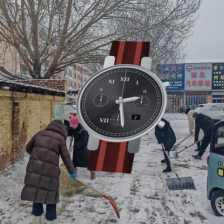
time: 2:28
